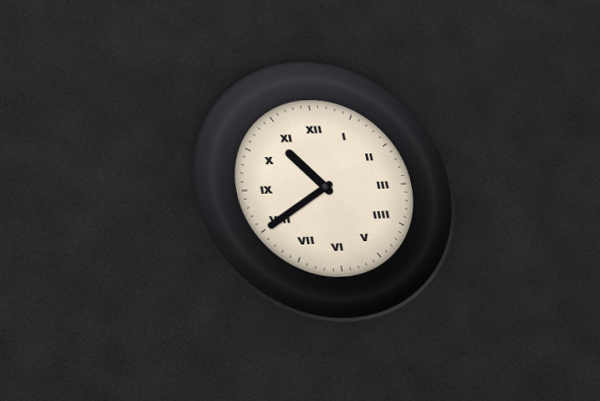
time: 10:40
